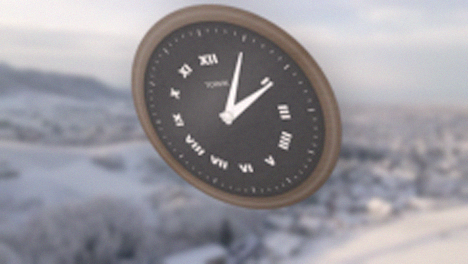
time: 2:05
